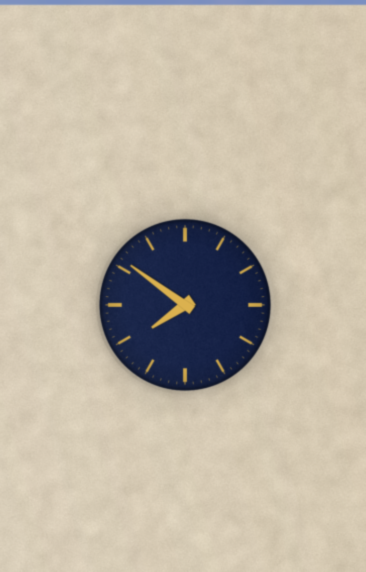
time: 7:51
